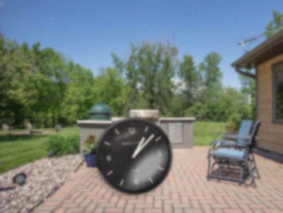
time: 1:08
